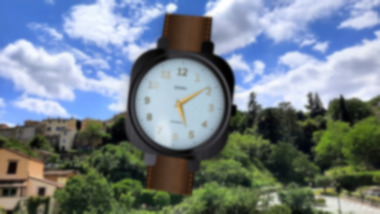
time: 5:09
